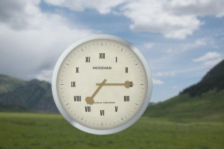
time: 7:15
